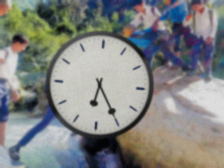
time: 6:25
